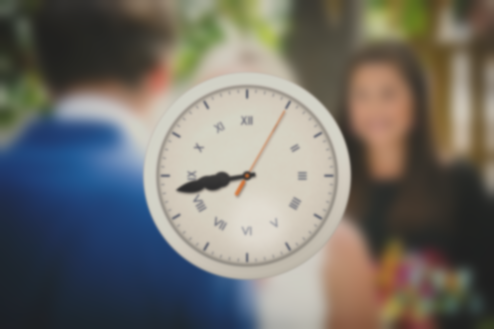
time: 8:43:05
